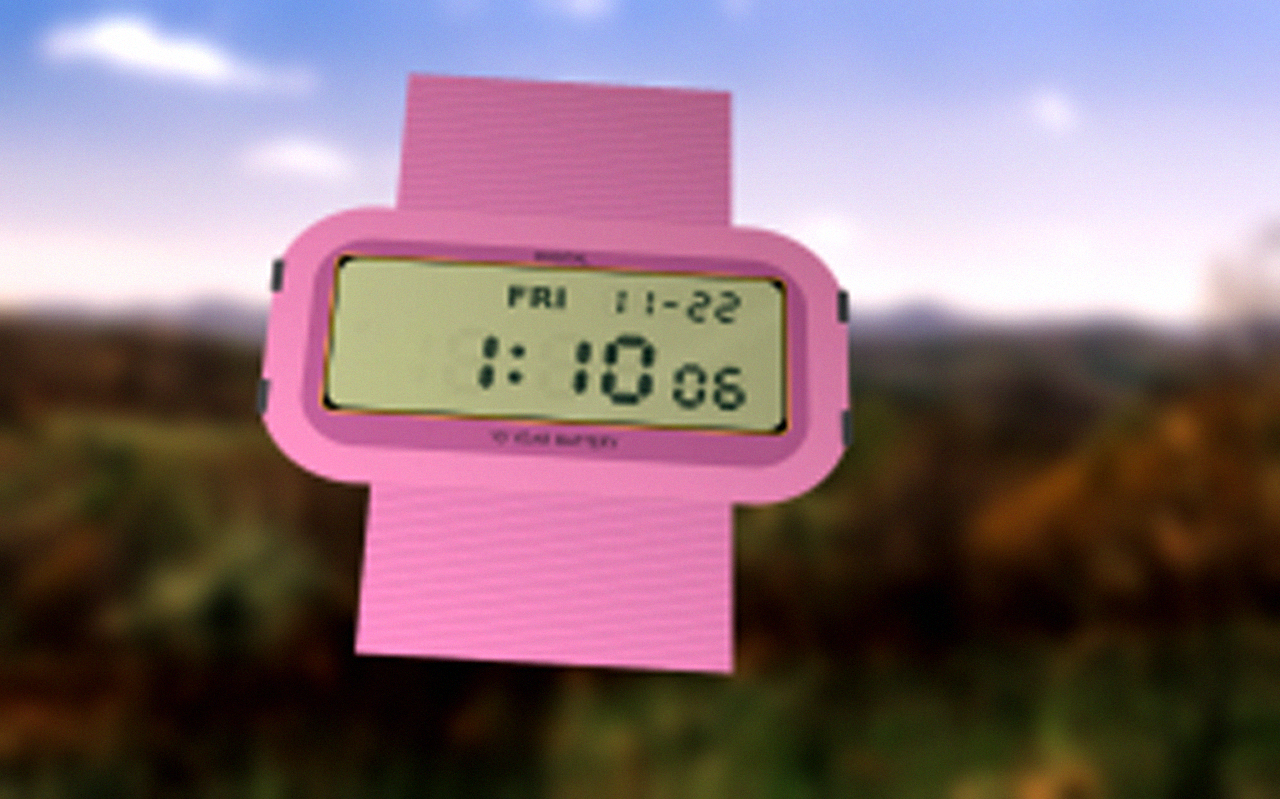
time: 1:10:06
